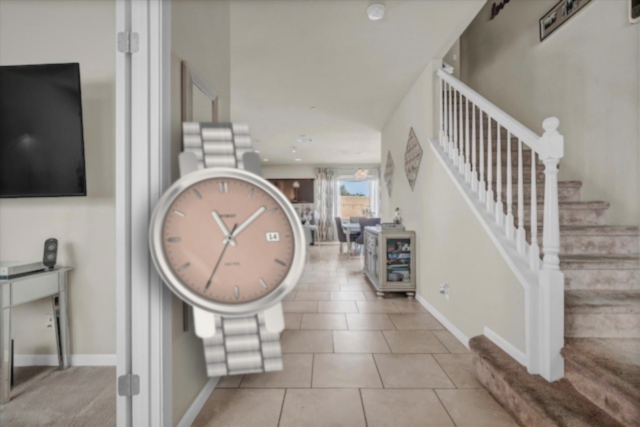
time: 11:08:35
